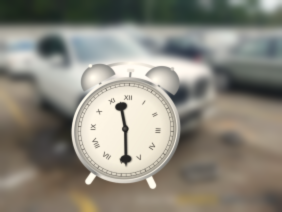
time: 11:29
